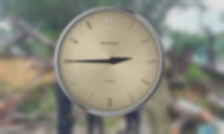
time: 2:45
